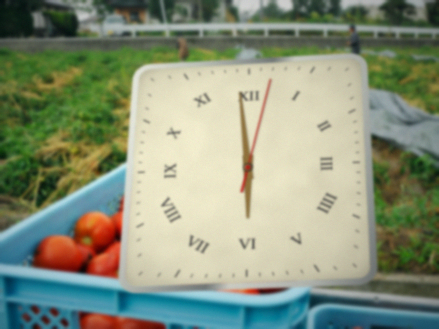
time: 5:59:02
